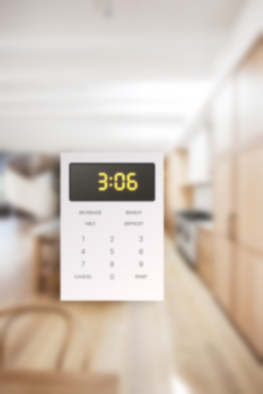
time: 3:06
